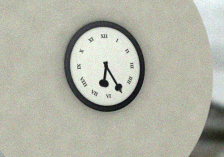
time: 6:25
